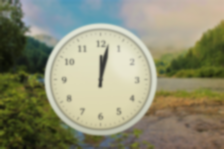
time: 12:02
